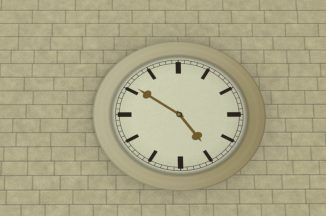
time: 4:51
